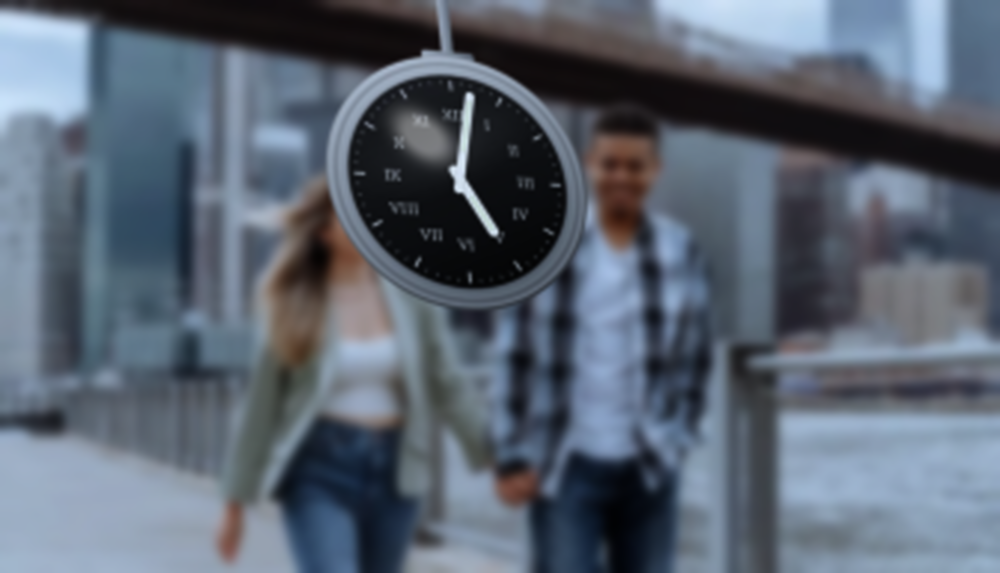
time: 5:02
